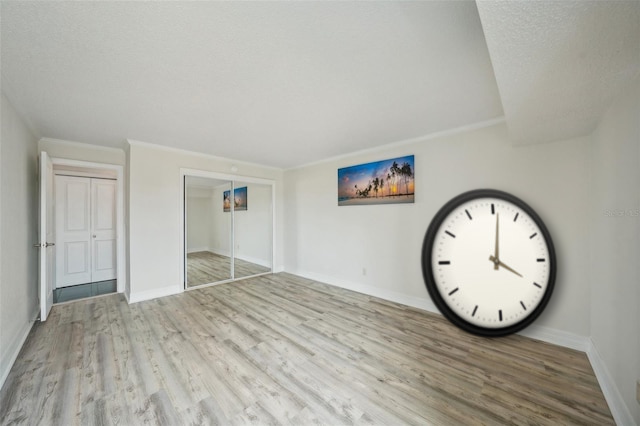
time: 4:01
